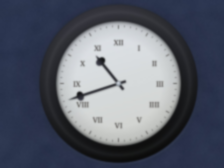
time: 10:42
